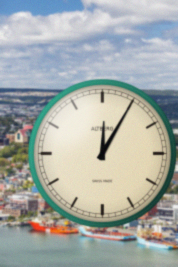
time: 12:05
